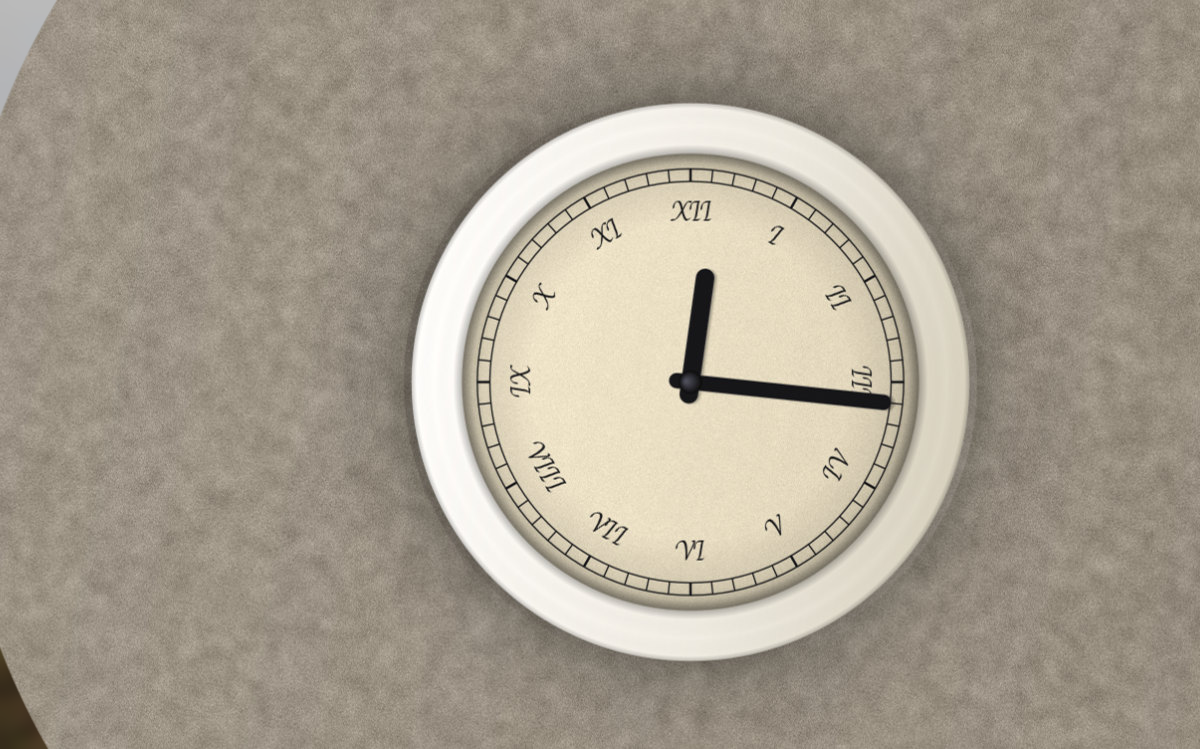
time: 12:16
